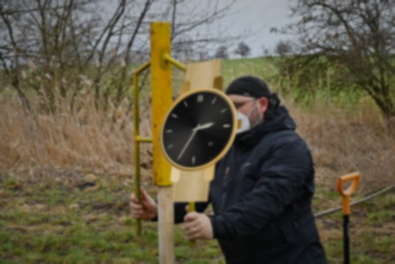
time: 2:35
